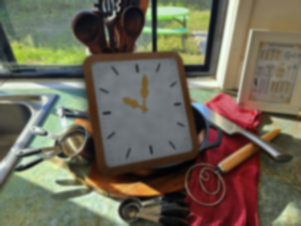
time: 10:02
